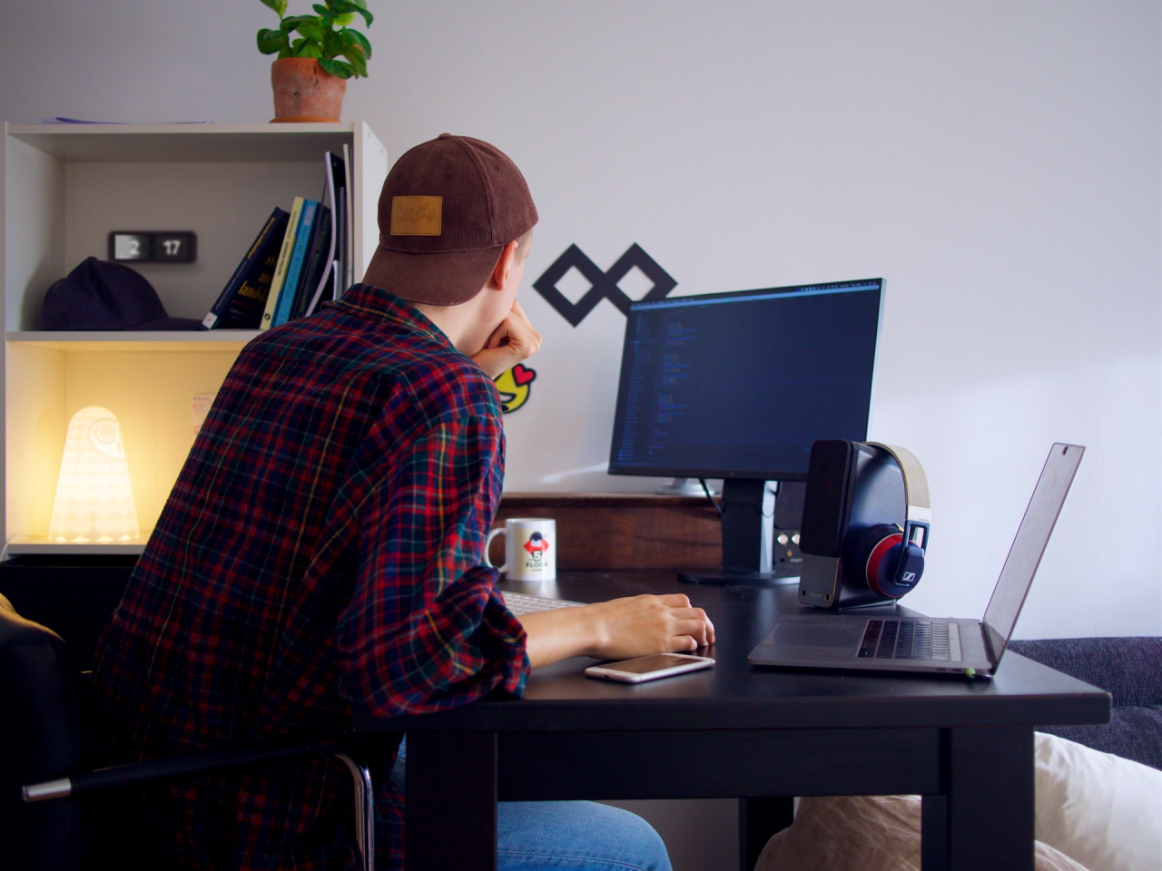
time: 2:17
